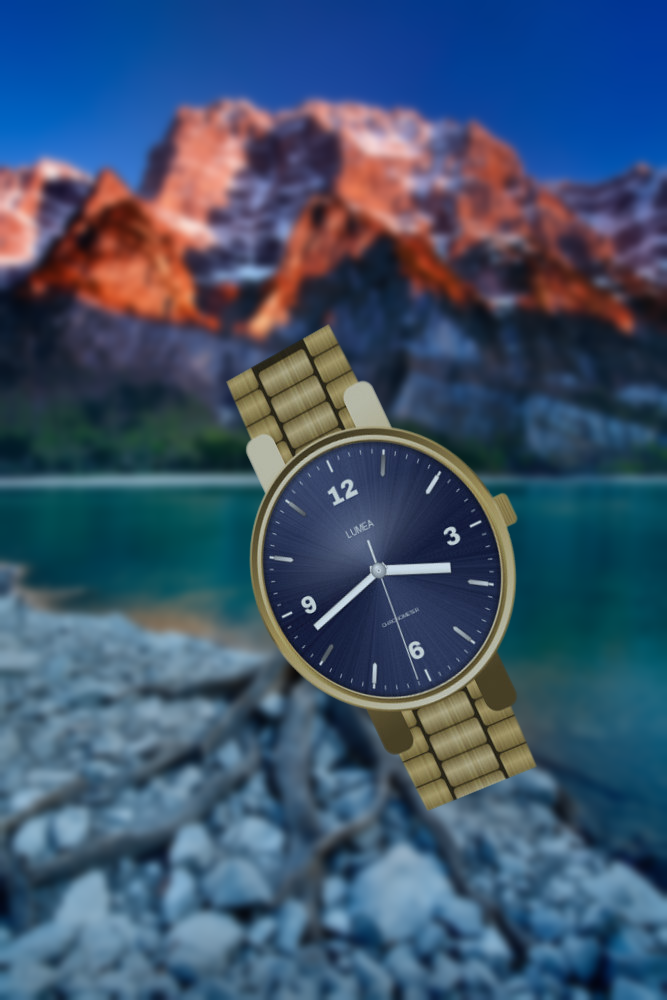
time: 3:42:31
